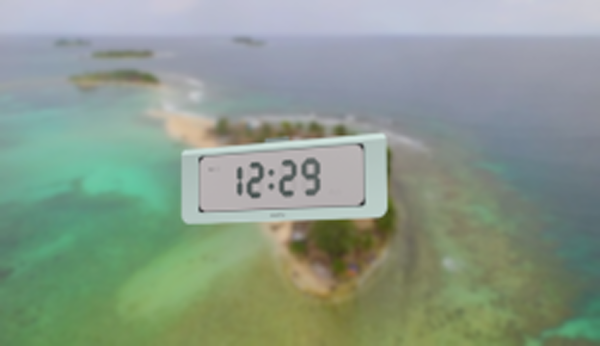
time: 12:29
